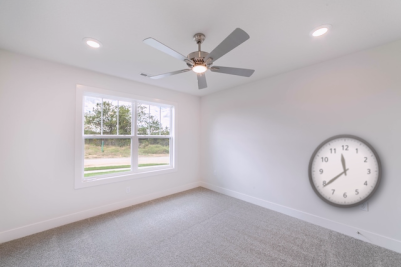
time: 11:39
